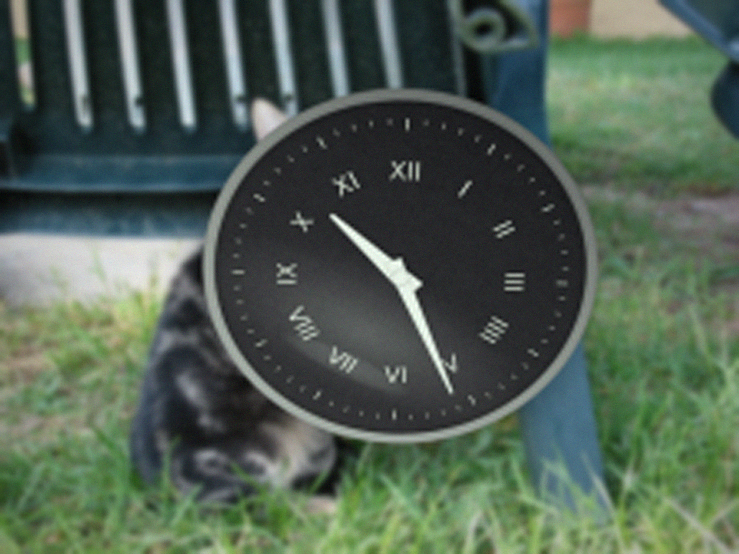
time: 10:26
